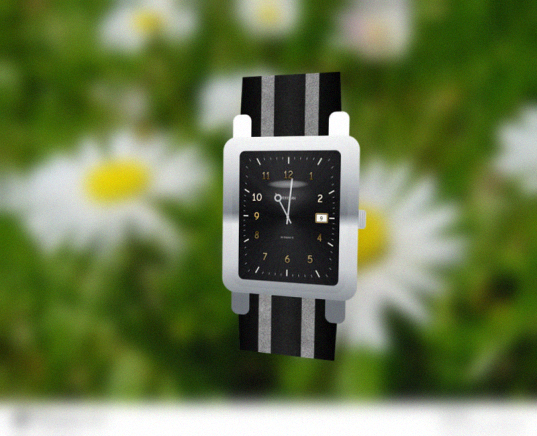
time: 11:01
